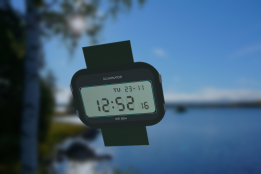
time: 12:52:16
